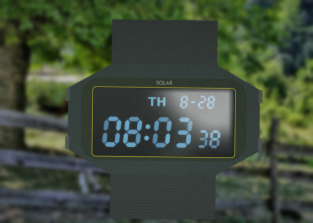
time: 8:03:38
